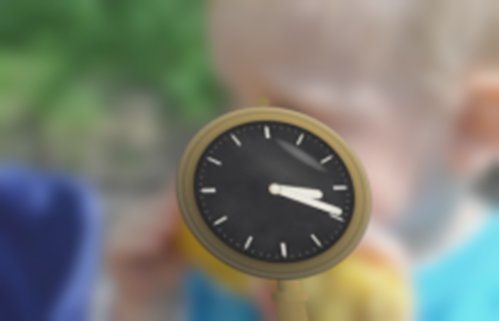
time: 3:19
